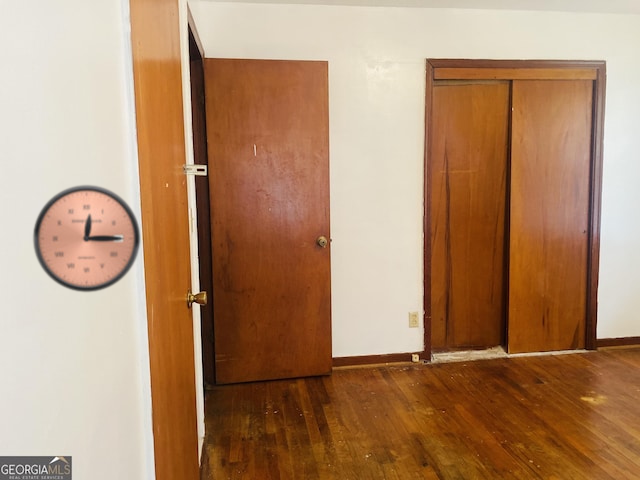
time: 12:15
